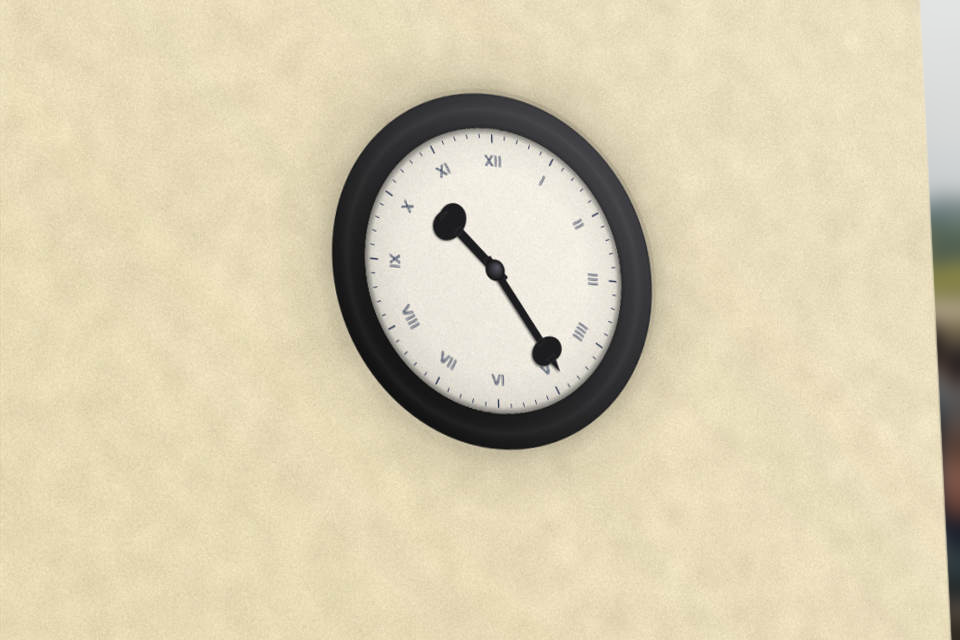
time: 10:24
